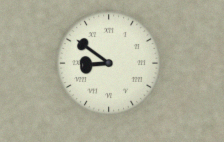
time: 8:51
